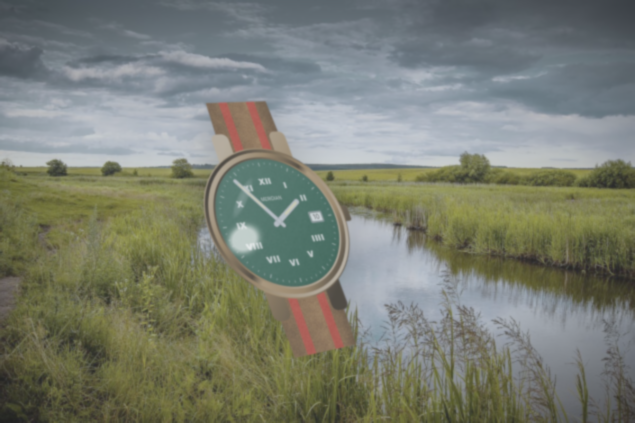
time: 1:54
